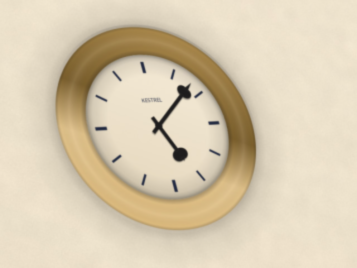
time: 5:08
